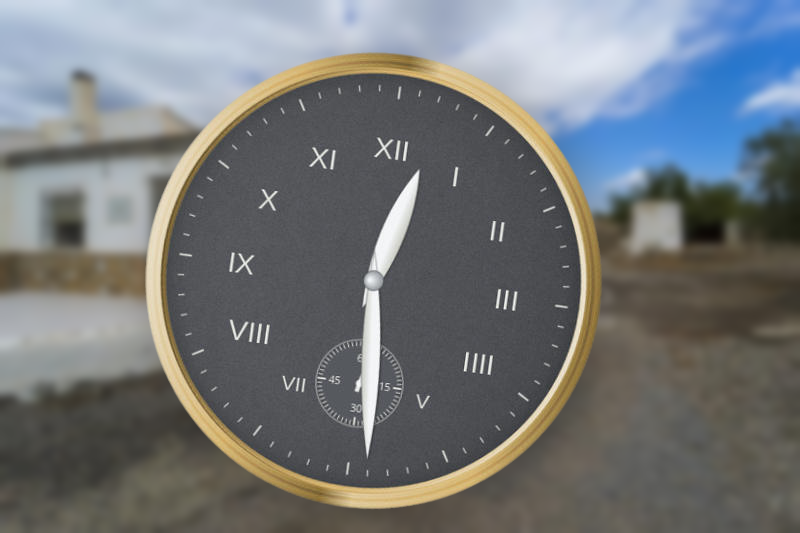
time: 12:29:02
